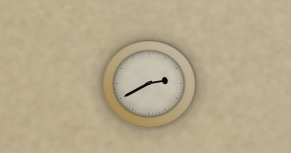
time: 2:40
